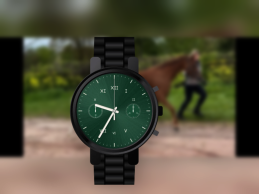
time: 9:35
